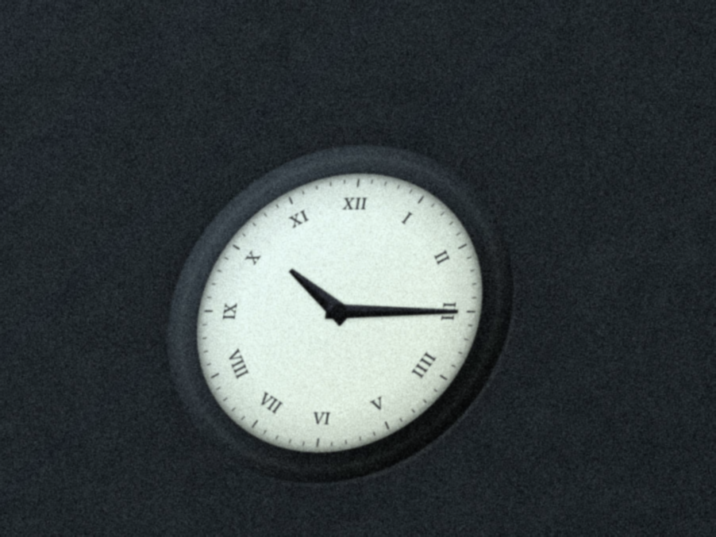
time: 10:15
